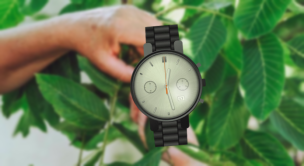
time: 12:28
